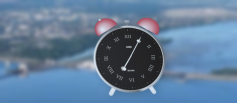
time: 7:05
